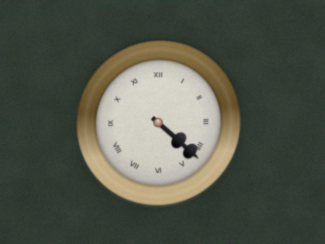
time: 4:22
